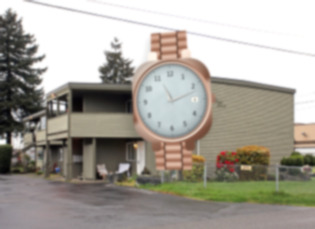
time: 11:12
